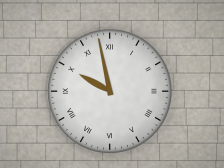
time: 9:58
